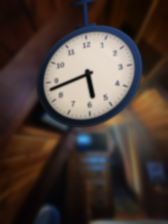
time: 5:43
